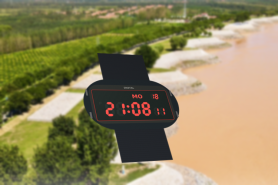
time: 21:08:11
